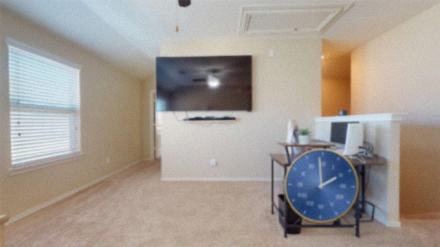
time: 1:59
